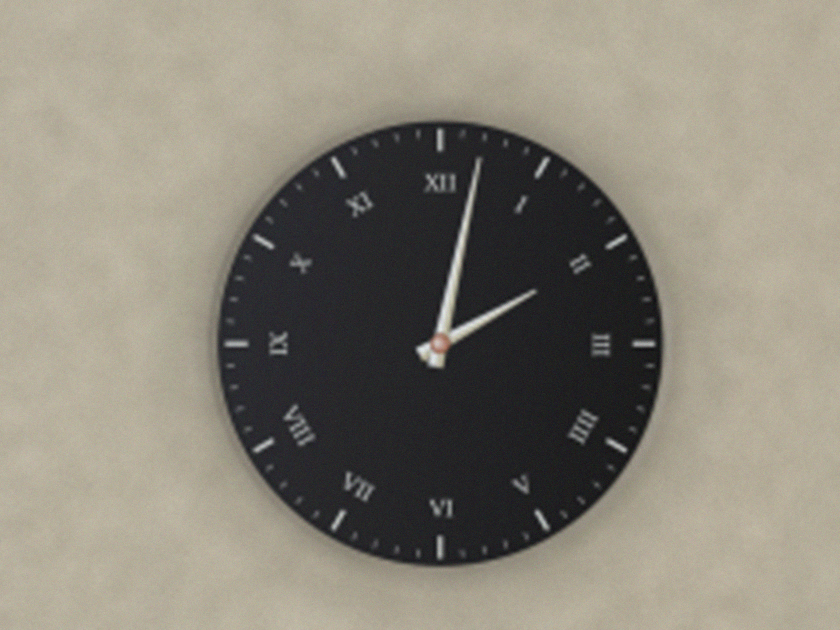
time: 2:02
